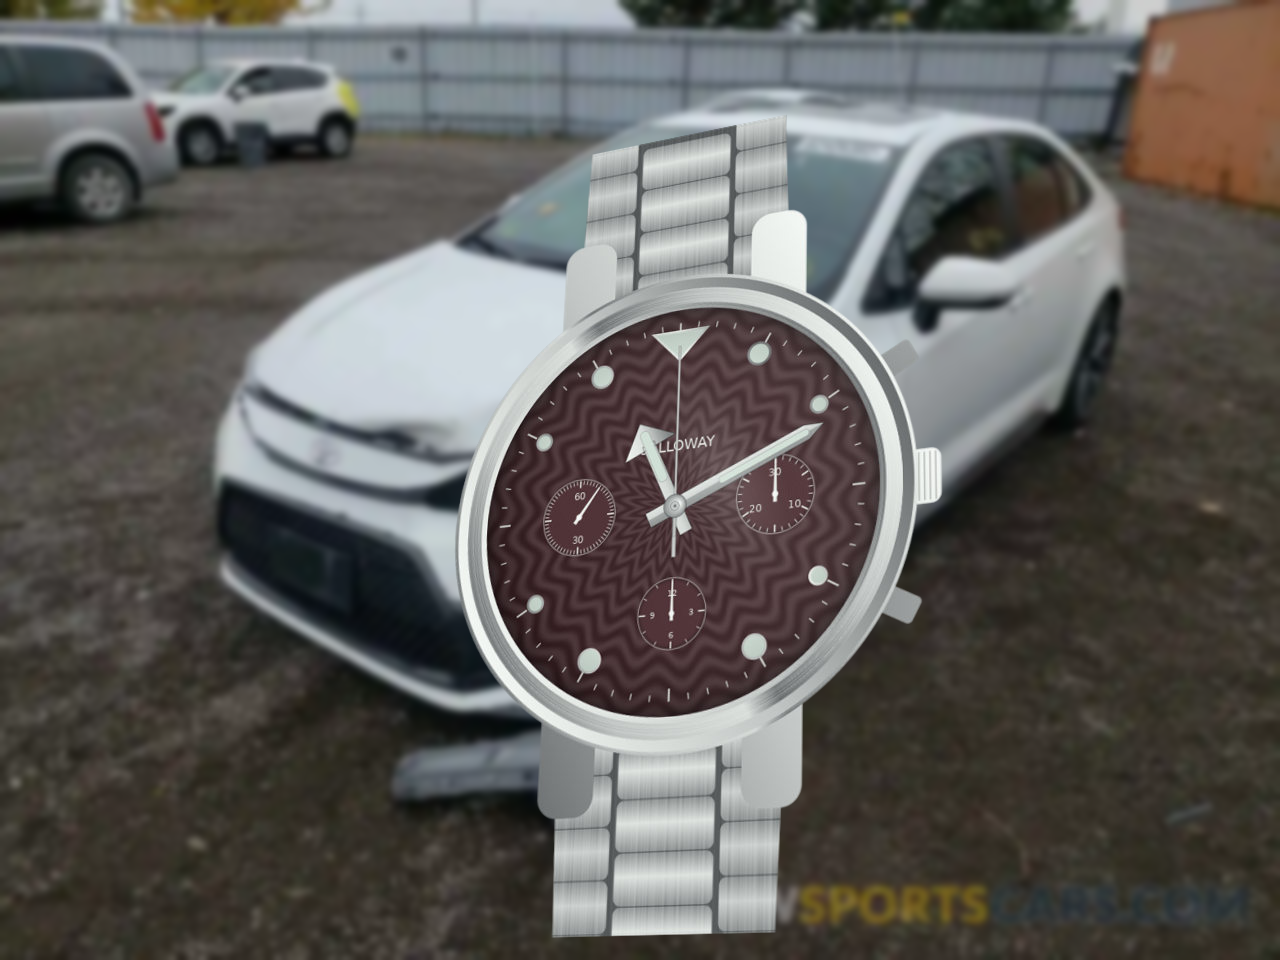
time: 11:11:06
